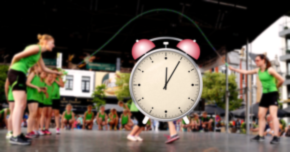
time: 12:05
